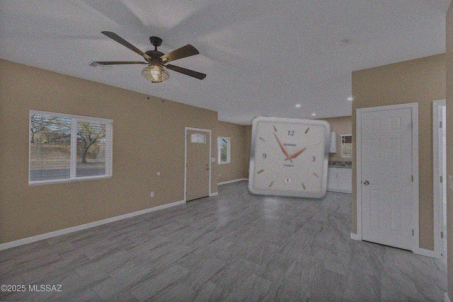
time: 1:54
